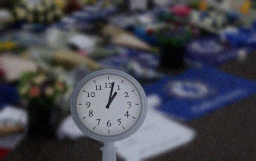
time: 1:02
